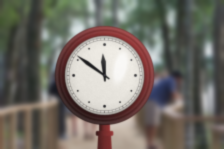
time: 11:51
